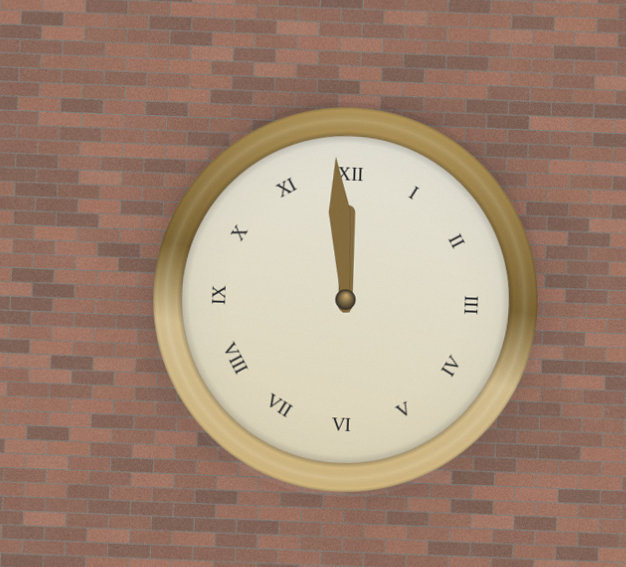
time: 11:59
